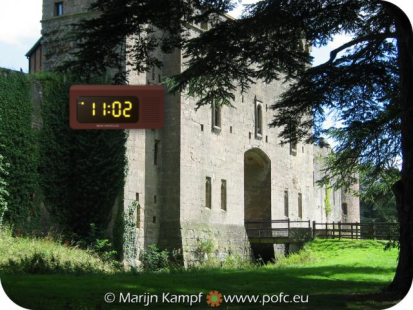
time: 11:02
